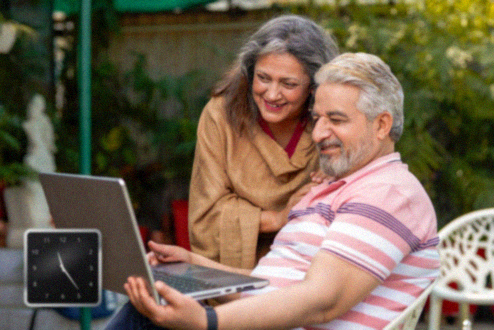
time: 11:24
